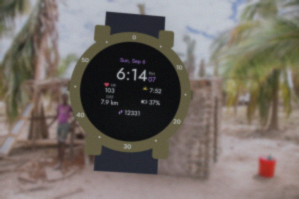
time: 6:14
